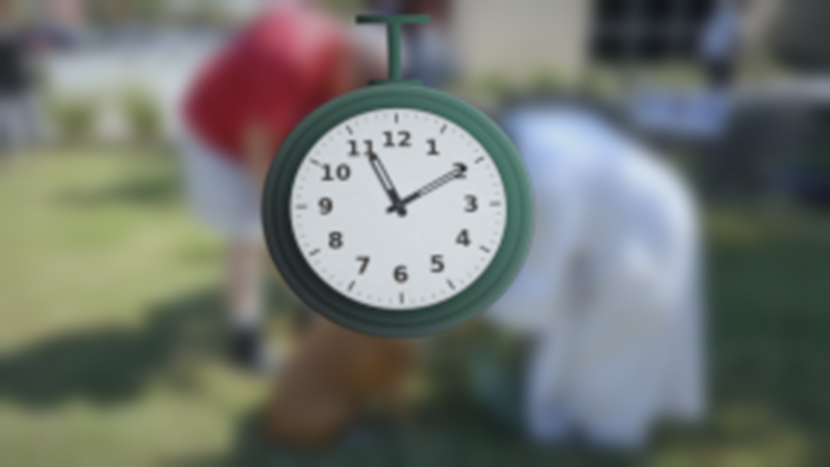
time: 11:10
